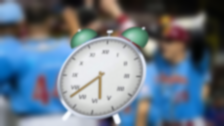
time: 5:38
